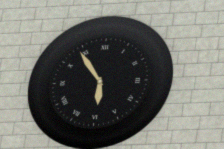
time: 5:54
